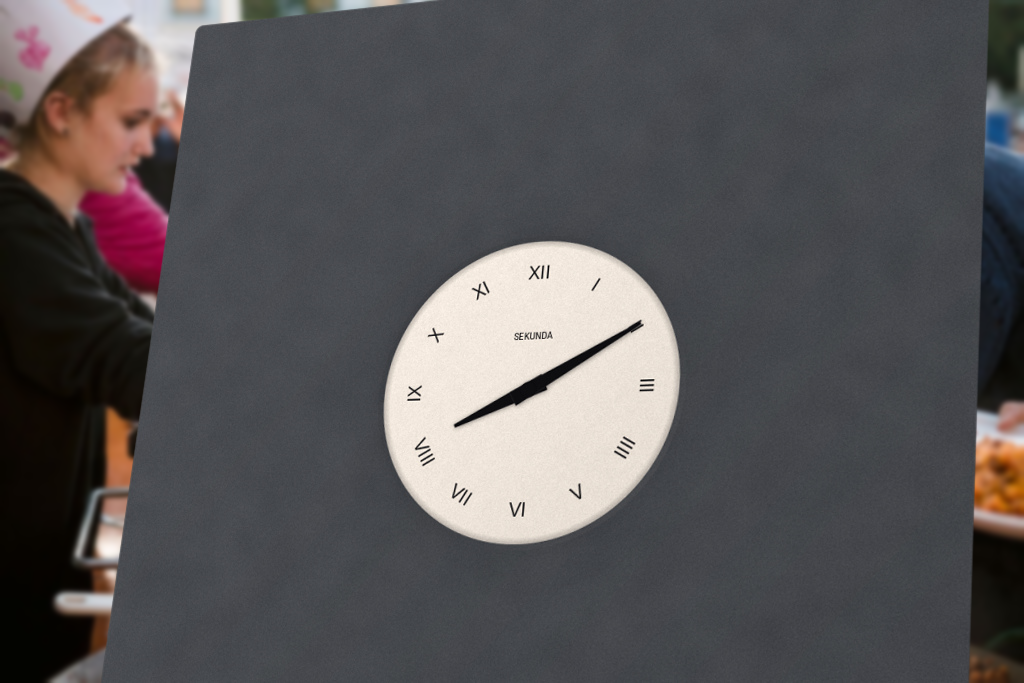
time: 8:10
